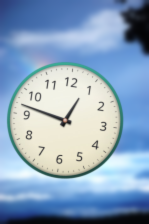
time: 12:47
